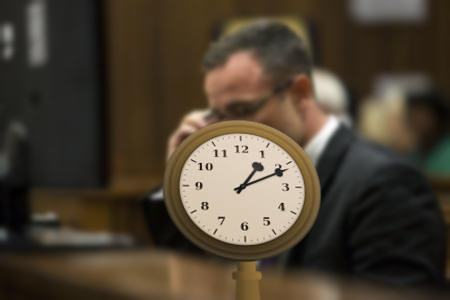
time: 1:11
